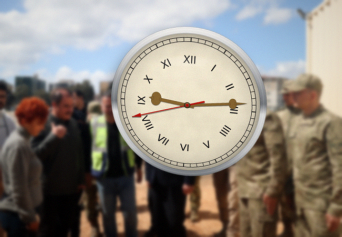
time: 9:13:42
